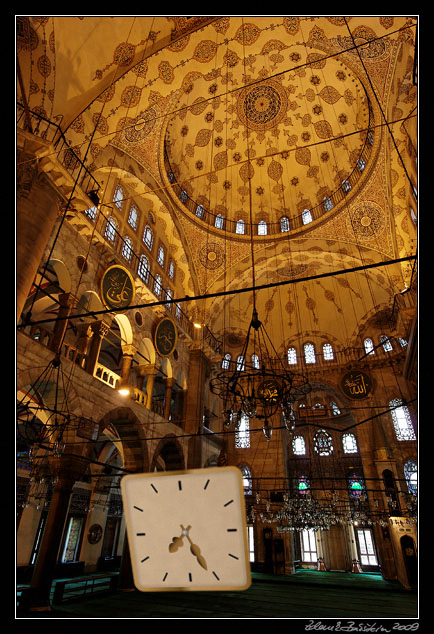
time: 7:26
